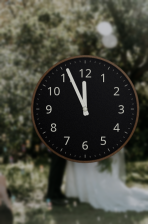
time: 11:56
